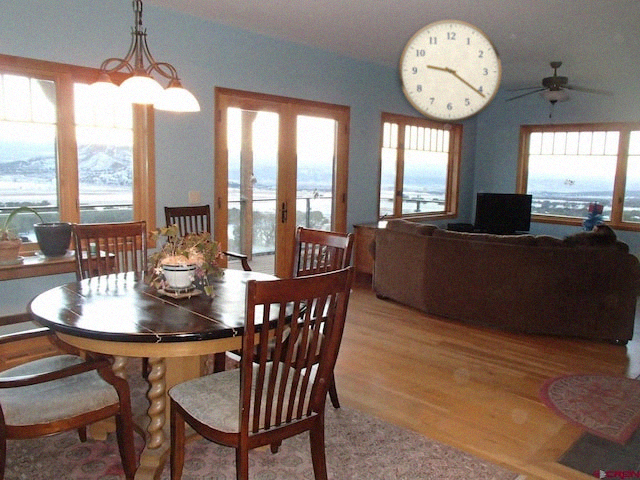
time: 9:21
